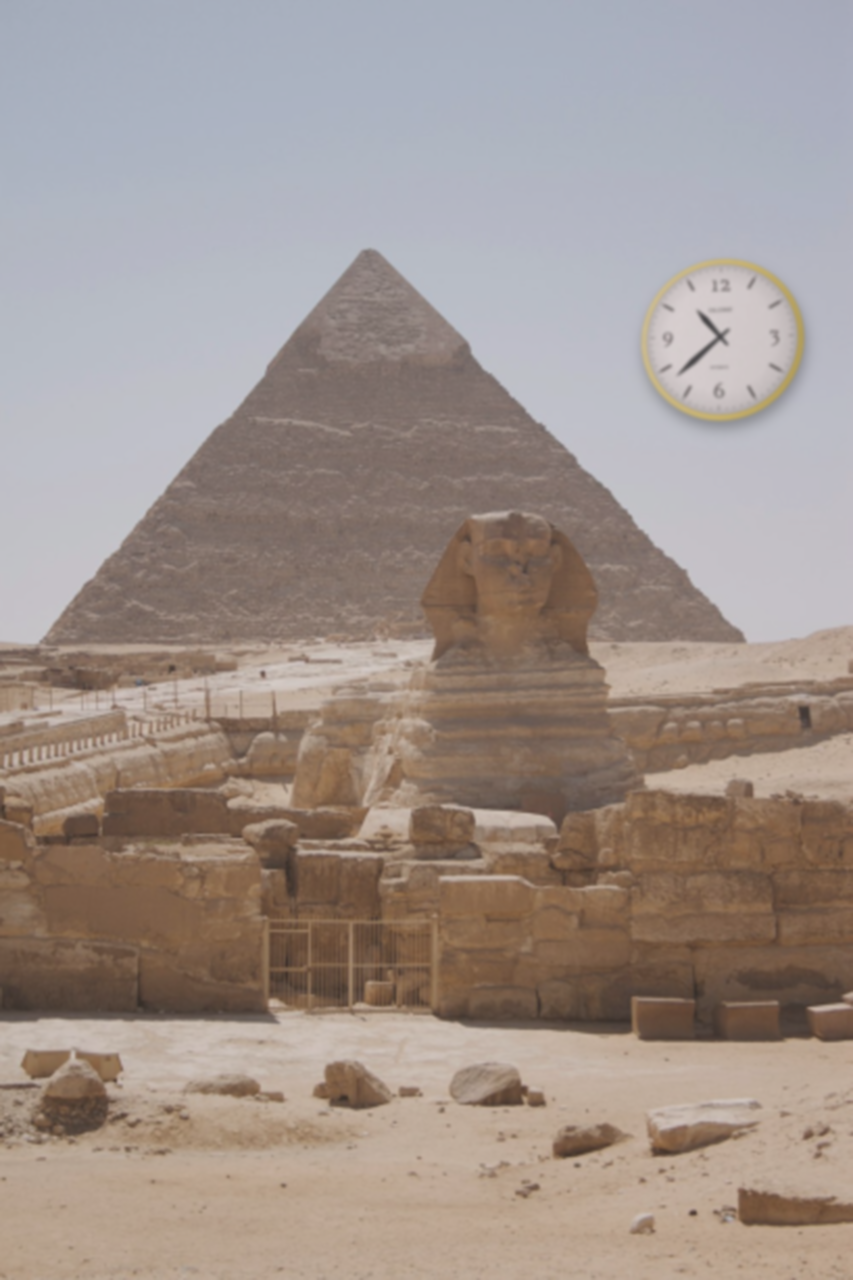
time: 10:38
